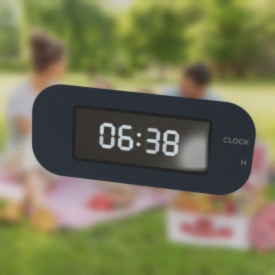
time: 6:38
